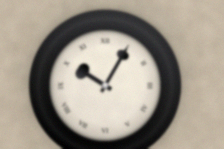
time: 10:05
